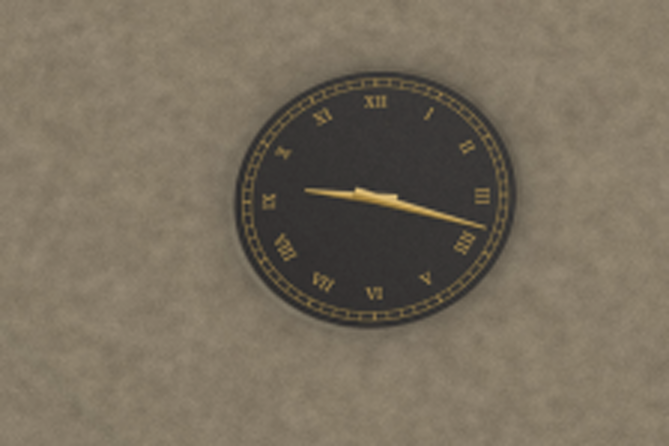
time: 9:18
